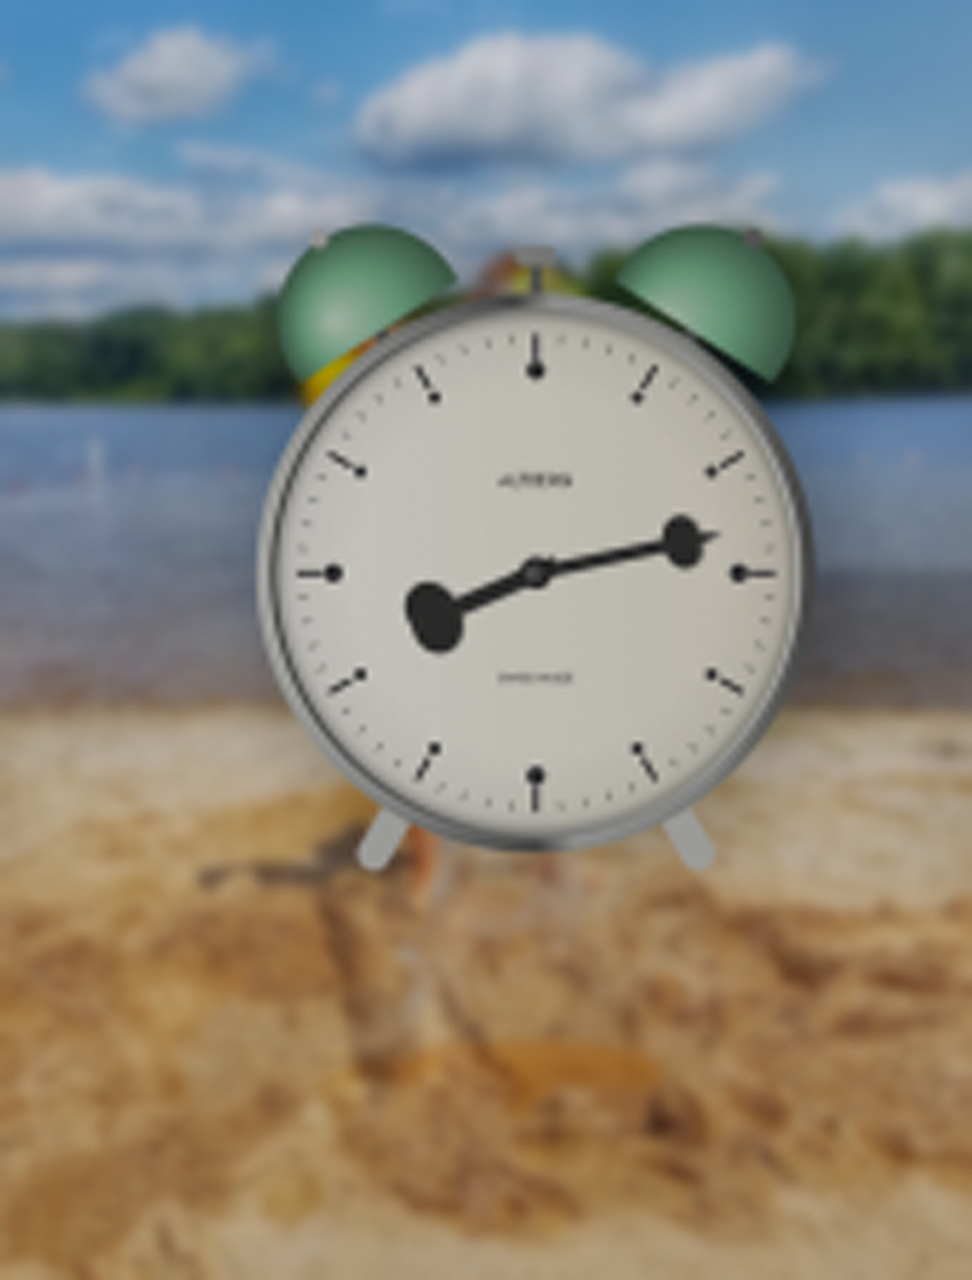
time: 8:13
